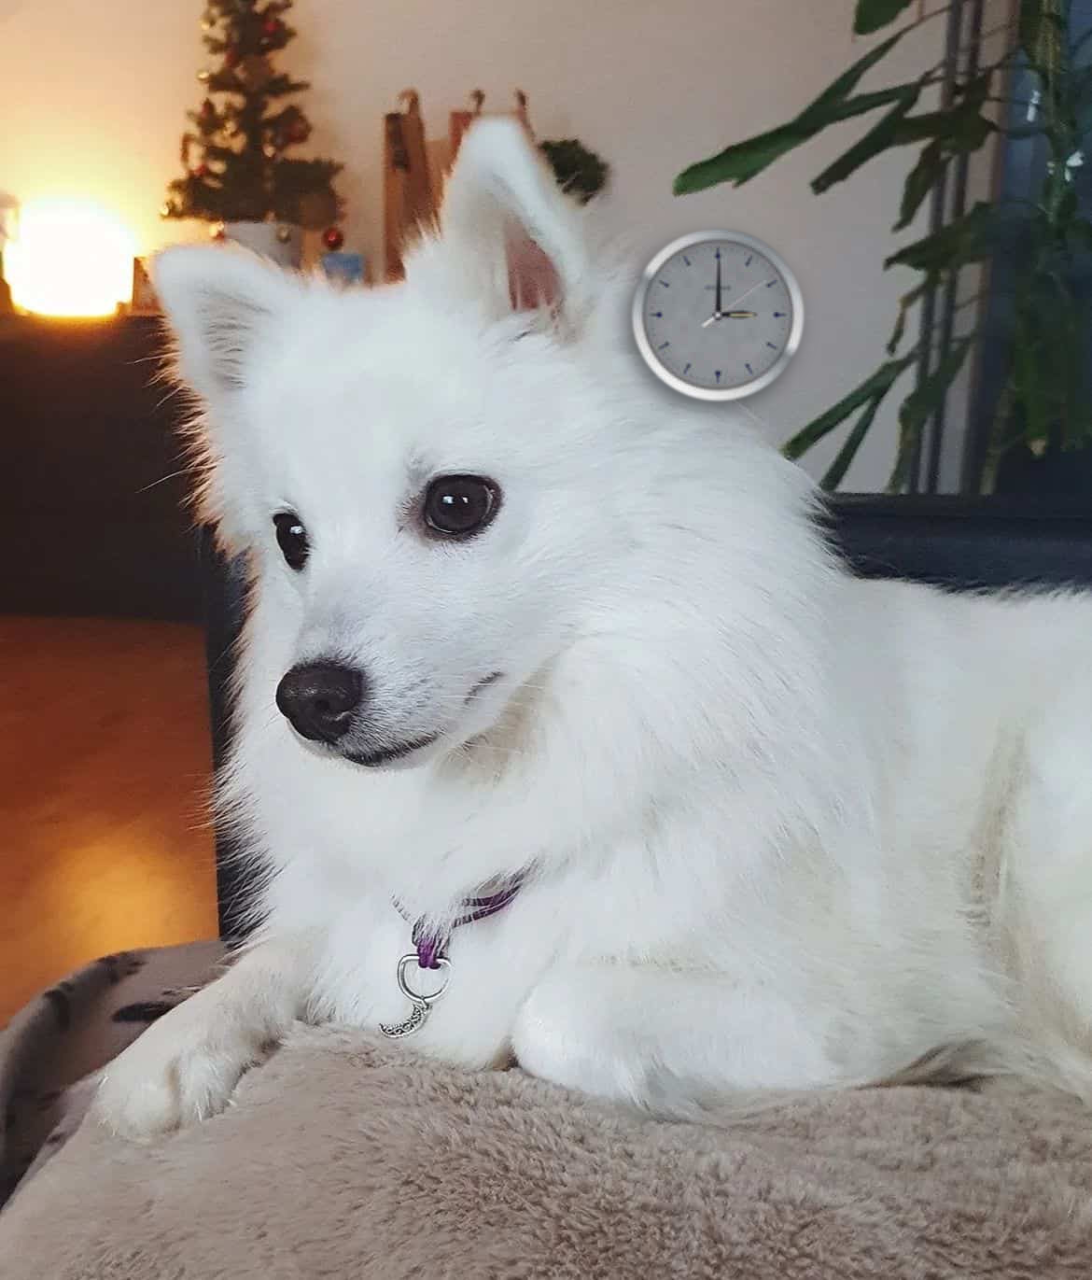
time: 3:00:09
